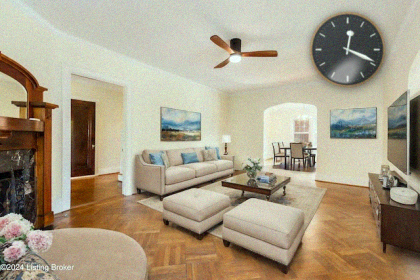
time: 12:19
